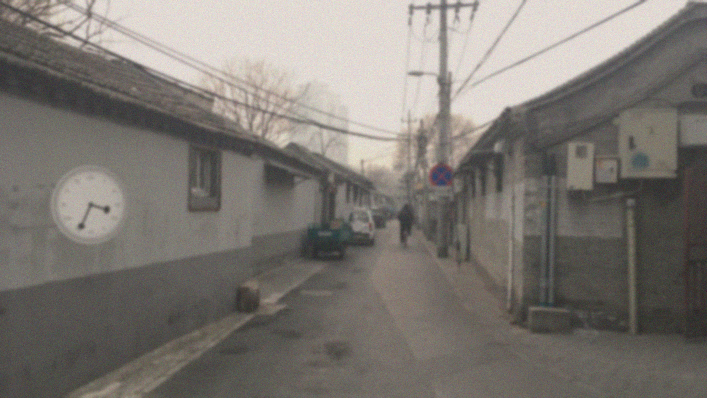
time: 3:34
